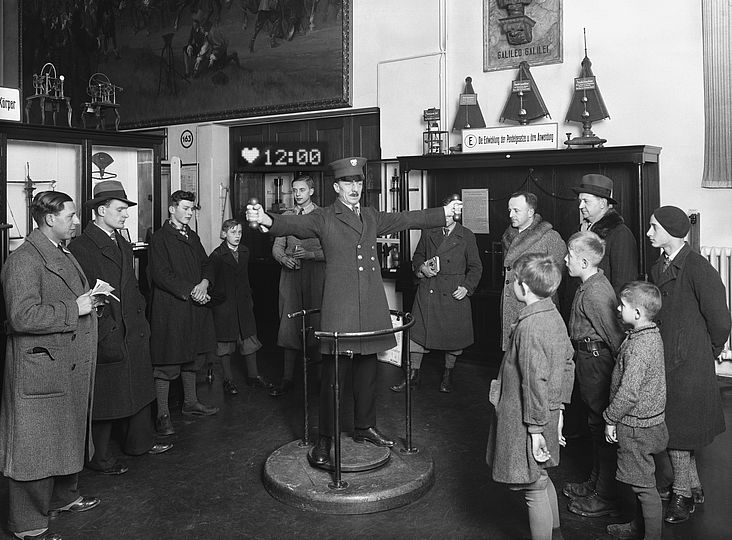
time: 12:00
